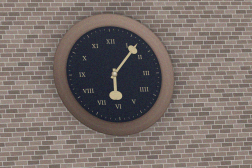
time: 6:07
